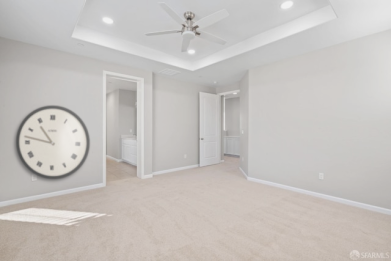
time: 10:47
